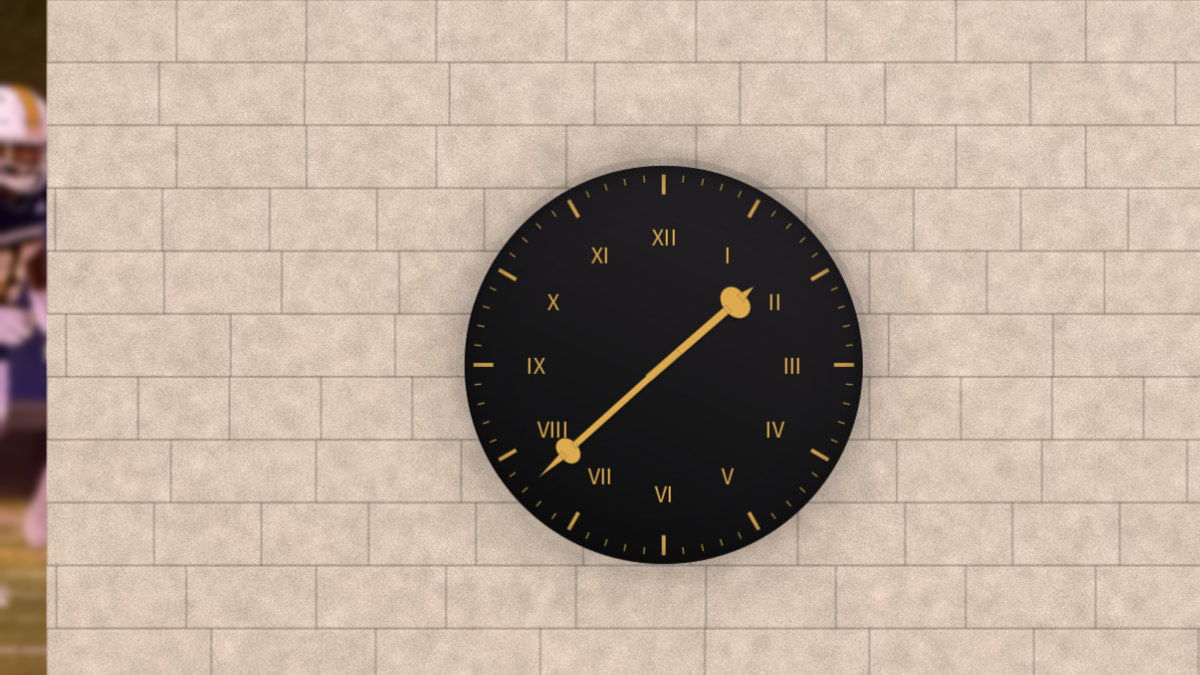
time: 1:38
